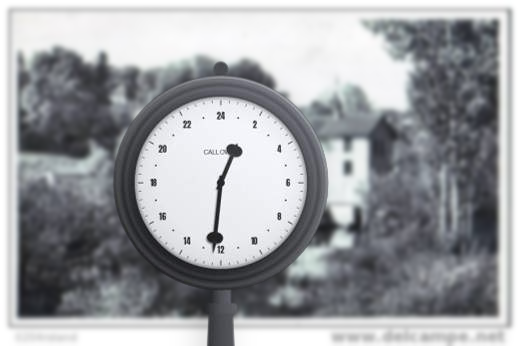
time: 1:31
